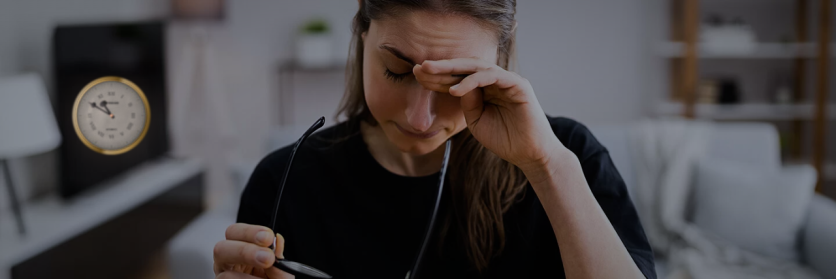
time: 10:50
